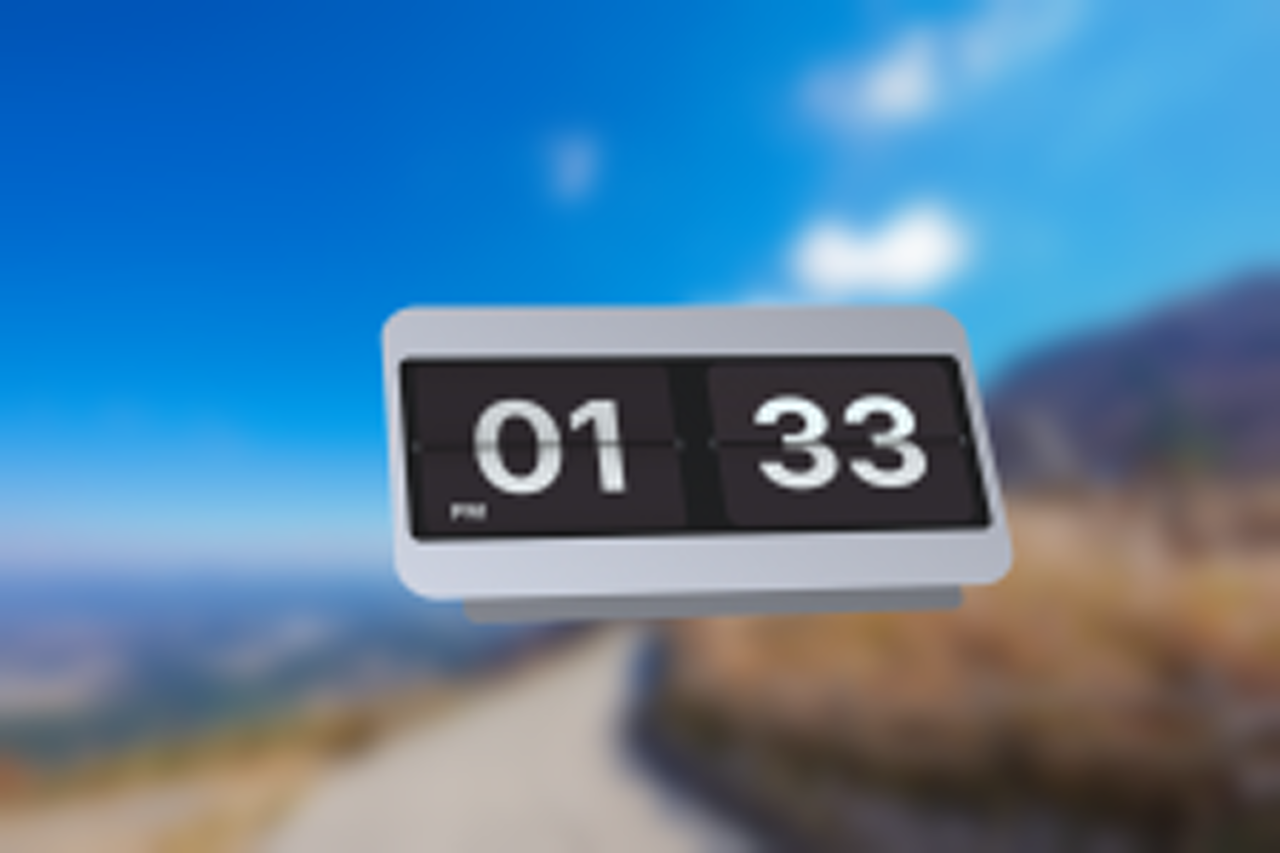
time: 1:33
